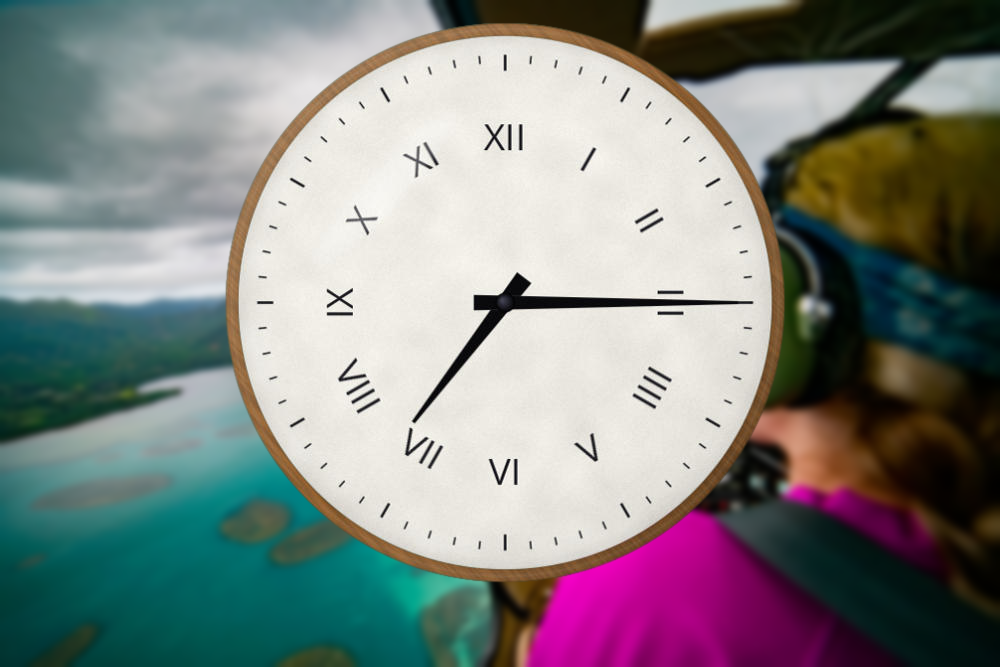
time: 7:15
